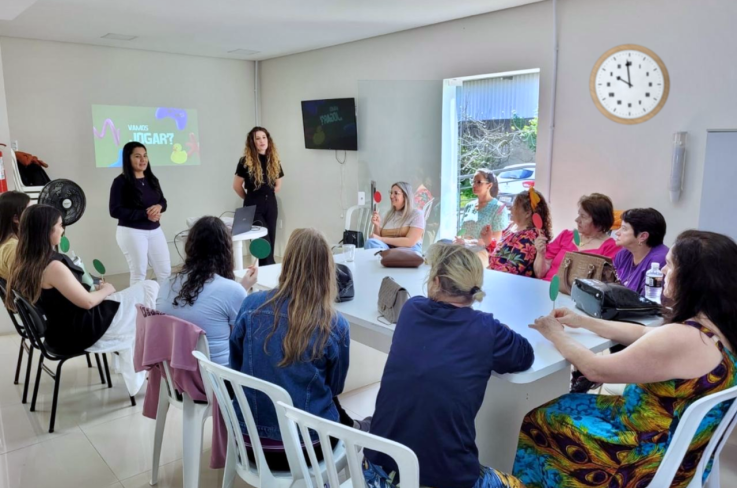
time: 9:59
